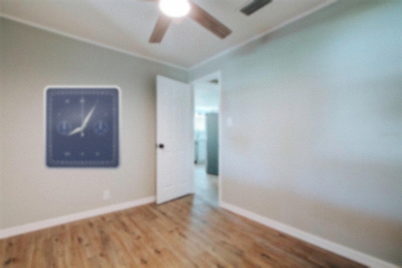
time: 8:05
